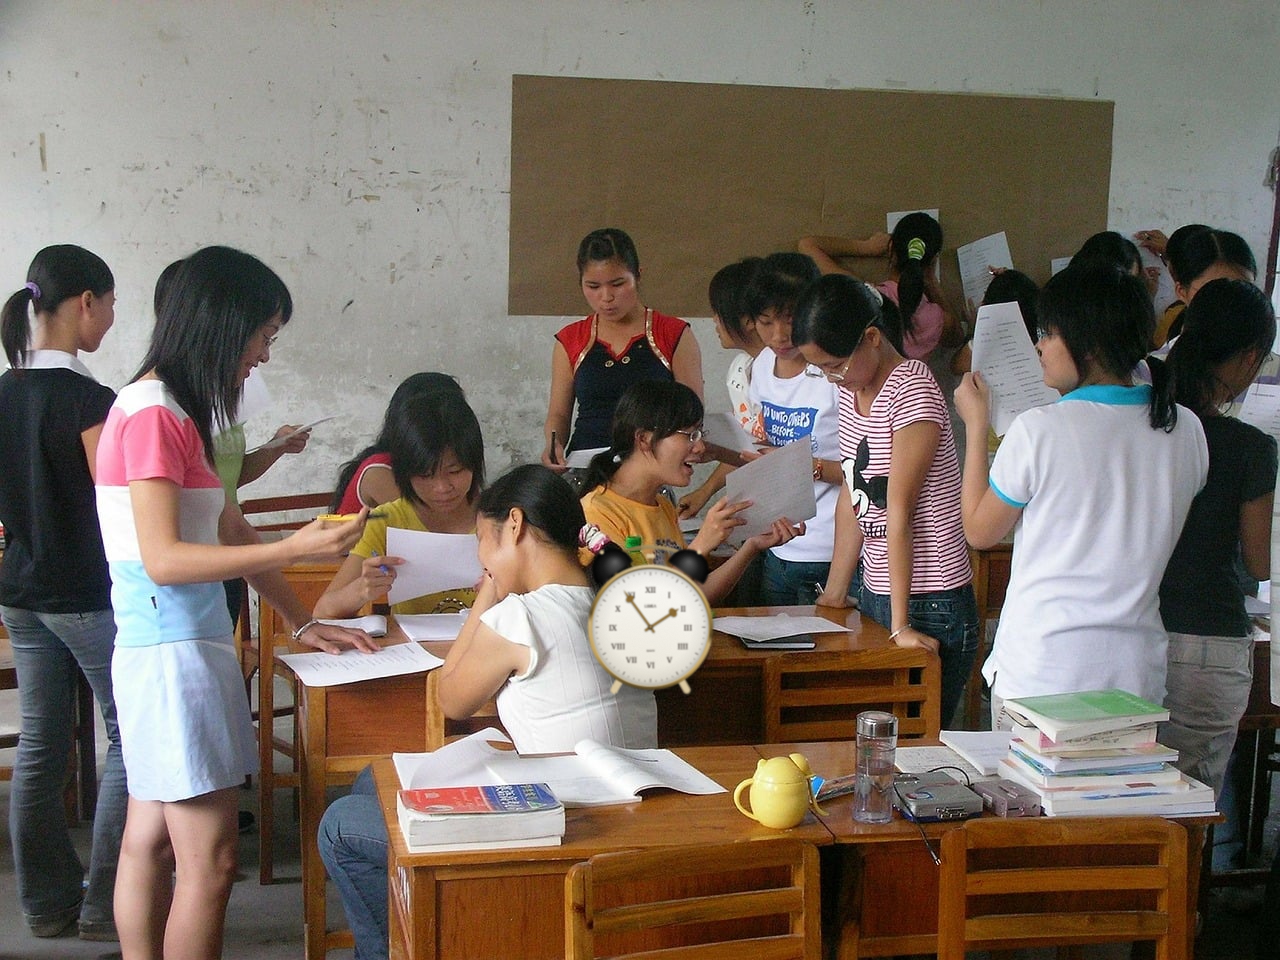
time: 1:54
